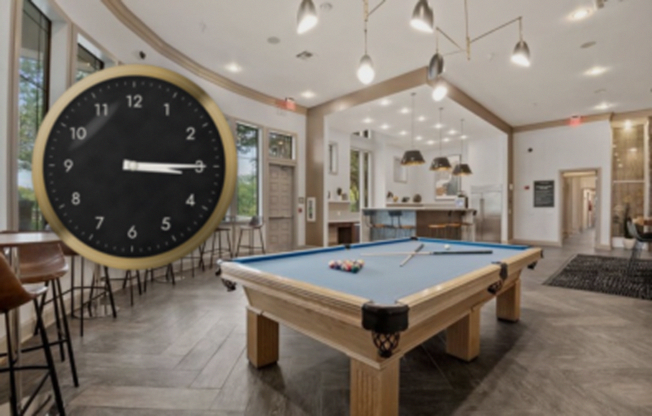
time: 3:15
